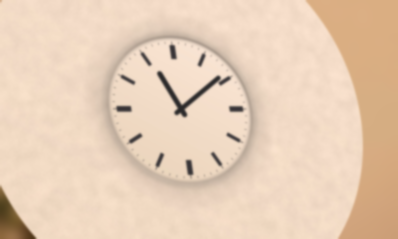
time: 11:09
